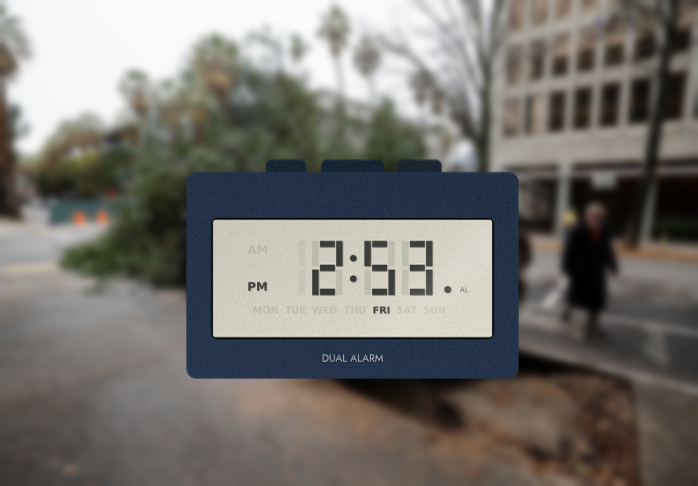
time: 2:53
